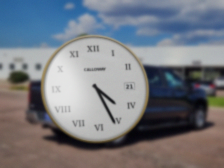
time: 4:26
